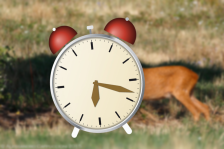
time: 6:18
